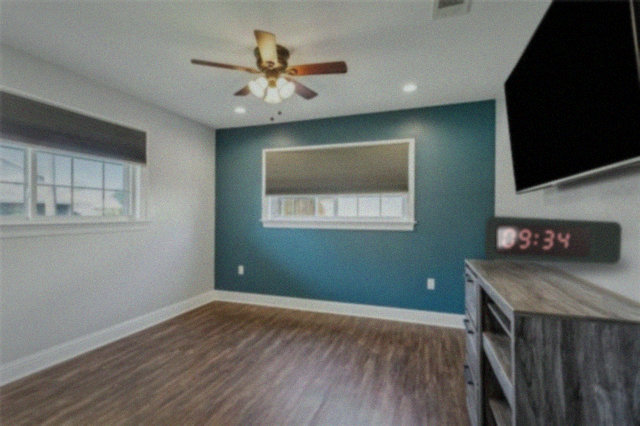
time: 9:34
